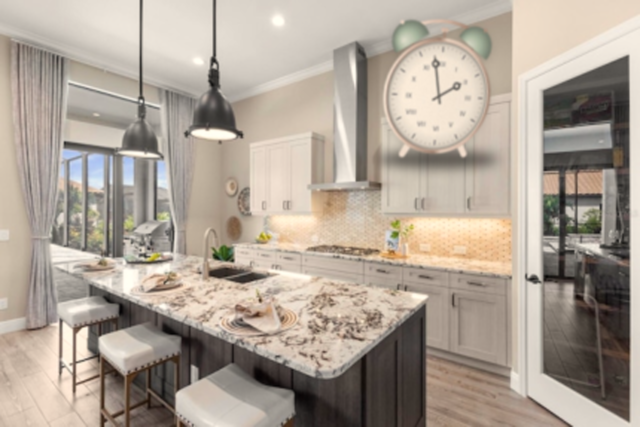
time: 1:58
